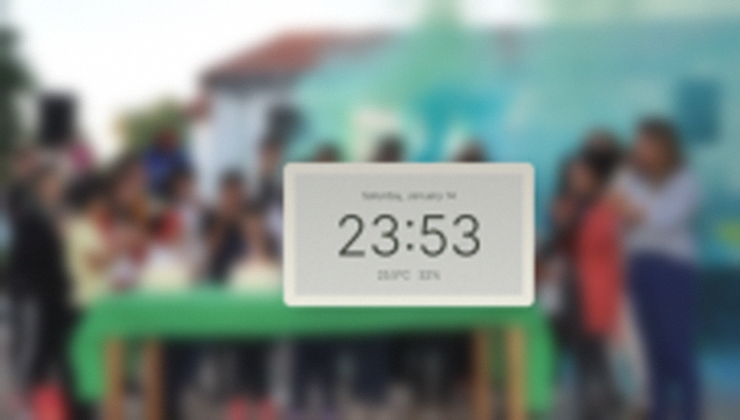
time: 23:53
